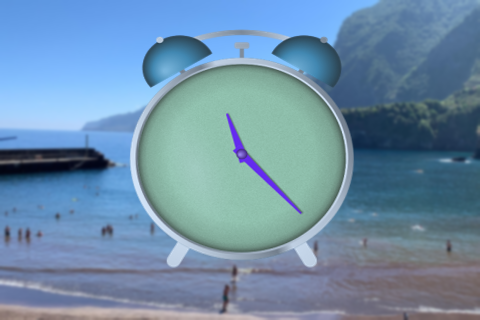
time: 11:23
